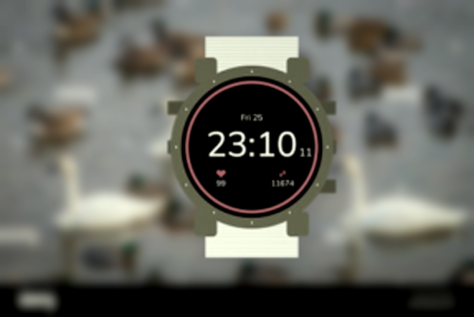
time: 23:10
